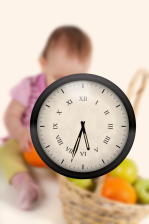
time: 5:33
